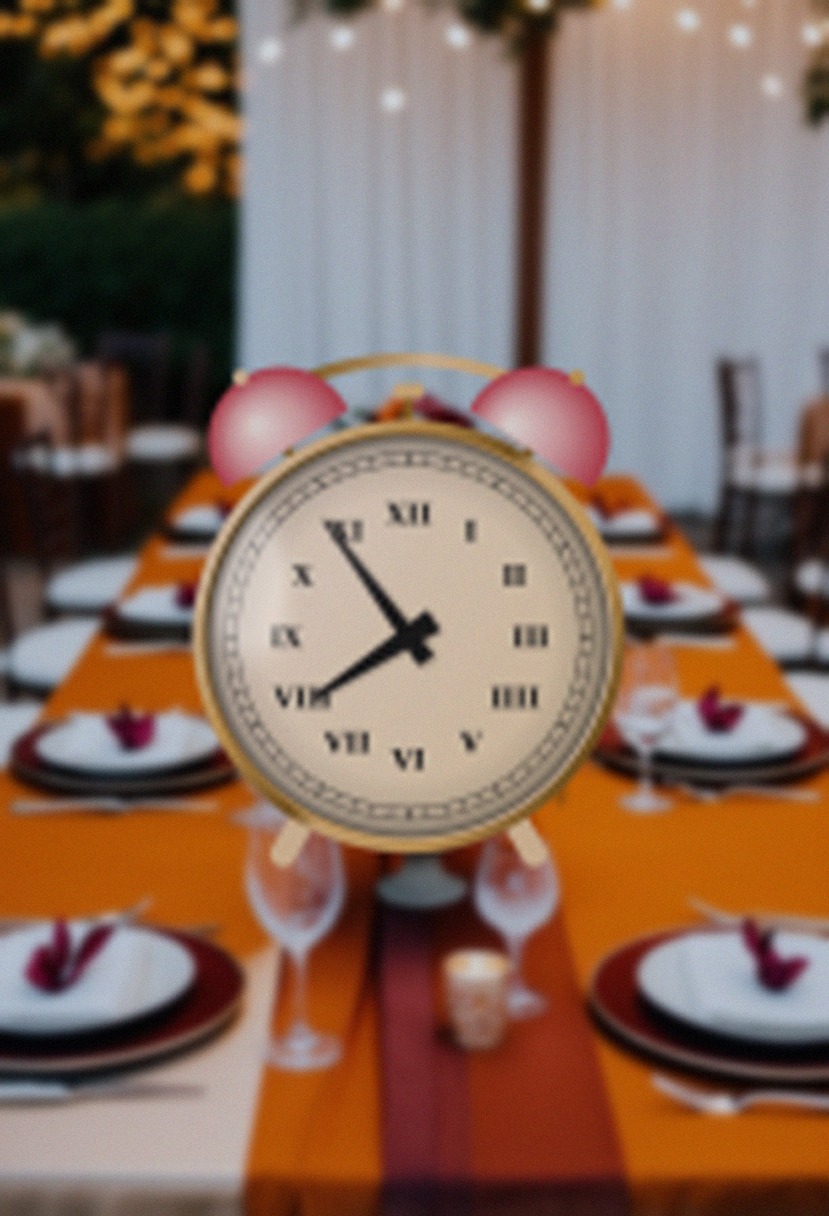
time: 7:54
